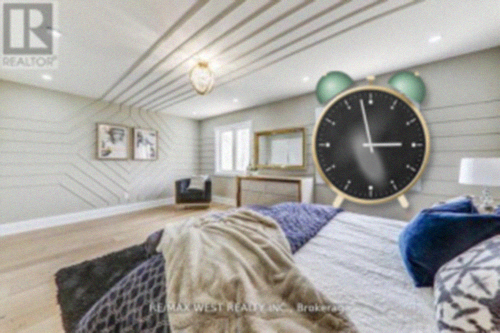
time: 2:58
